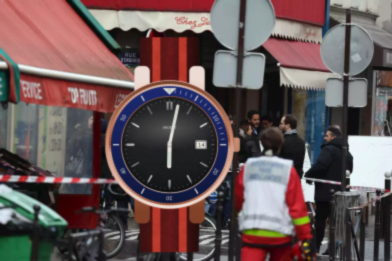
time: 6:02
